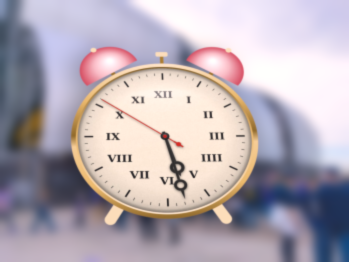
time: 5:27:51
